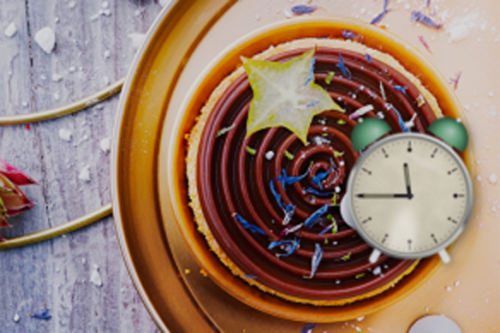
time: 11:45
